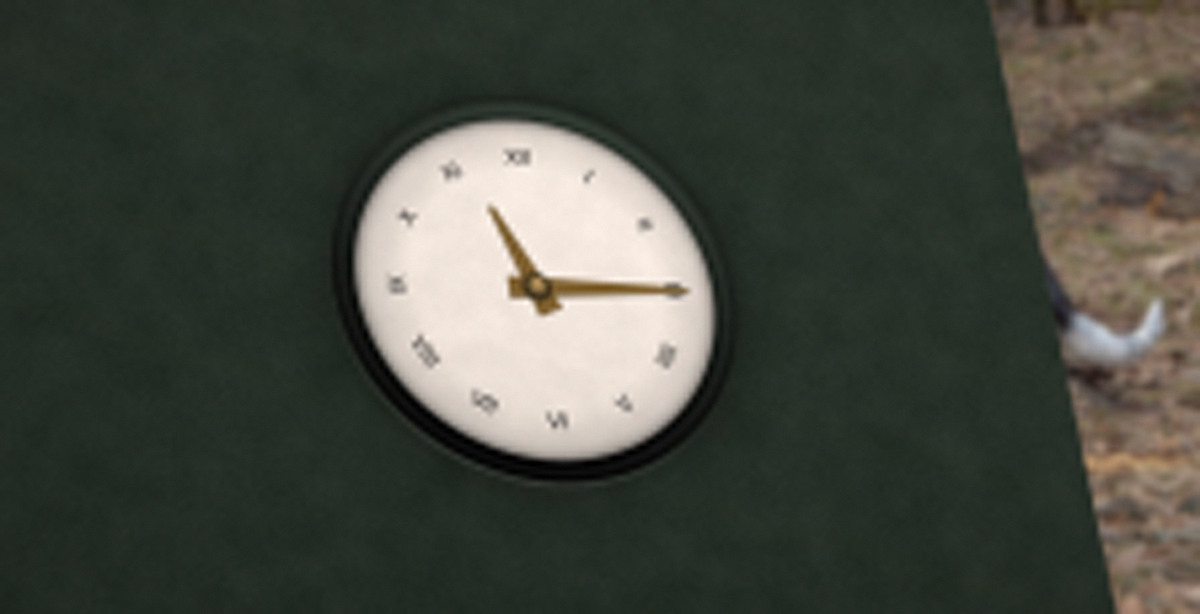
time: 11:15
